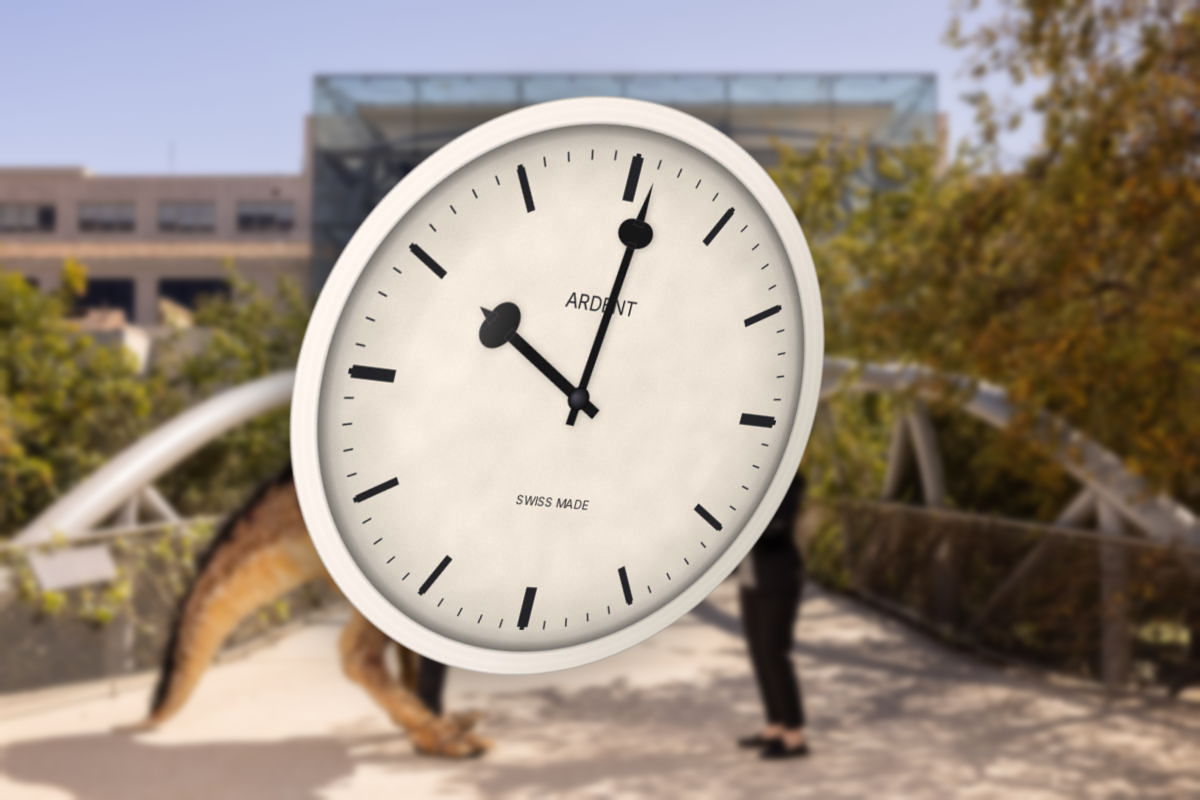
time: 10:01
